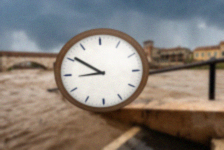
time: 8:51
